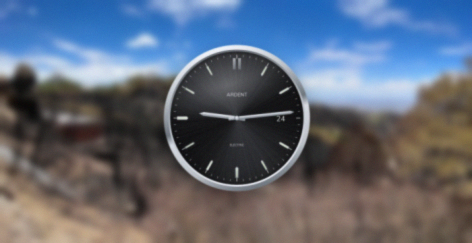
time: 9:14
